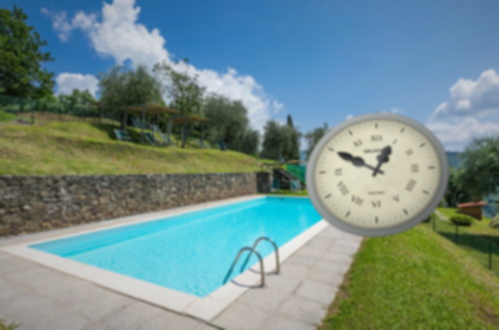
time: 12:50
